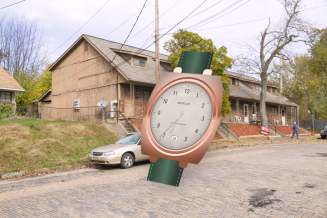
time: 6:36
